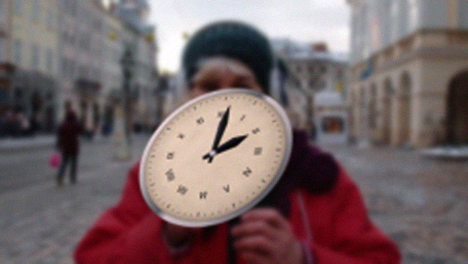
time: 2:01
